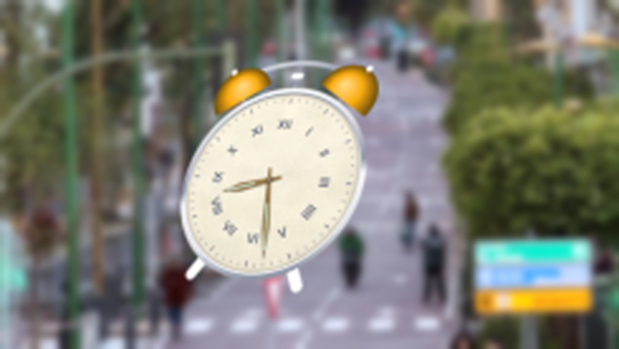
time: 8:28
